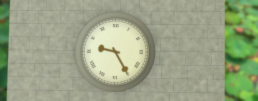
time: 9:25
